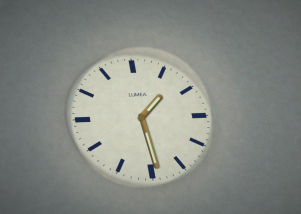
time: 1:29
